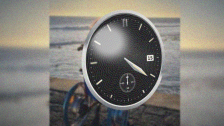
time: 4:21
